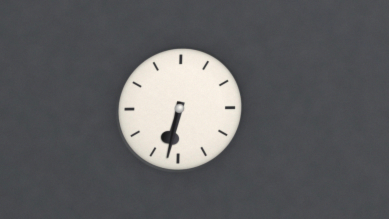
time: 6:32
